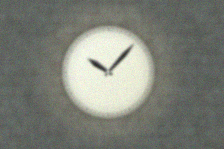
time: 10:07
